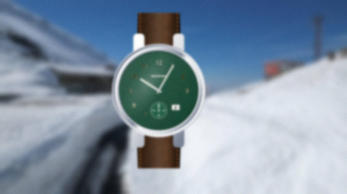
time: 10:05
